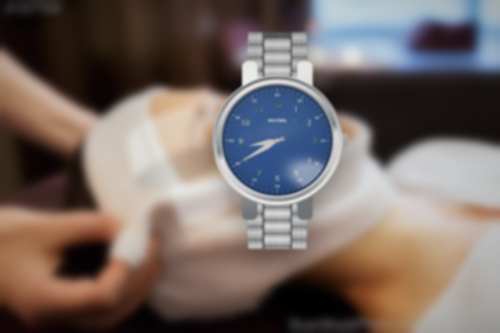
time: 8:40
